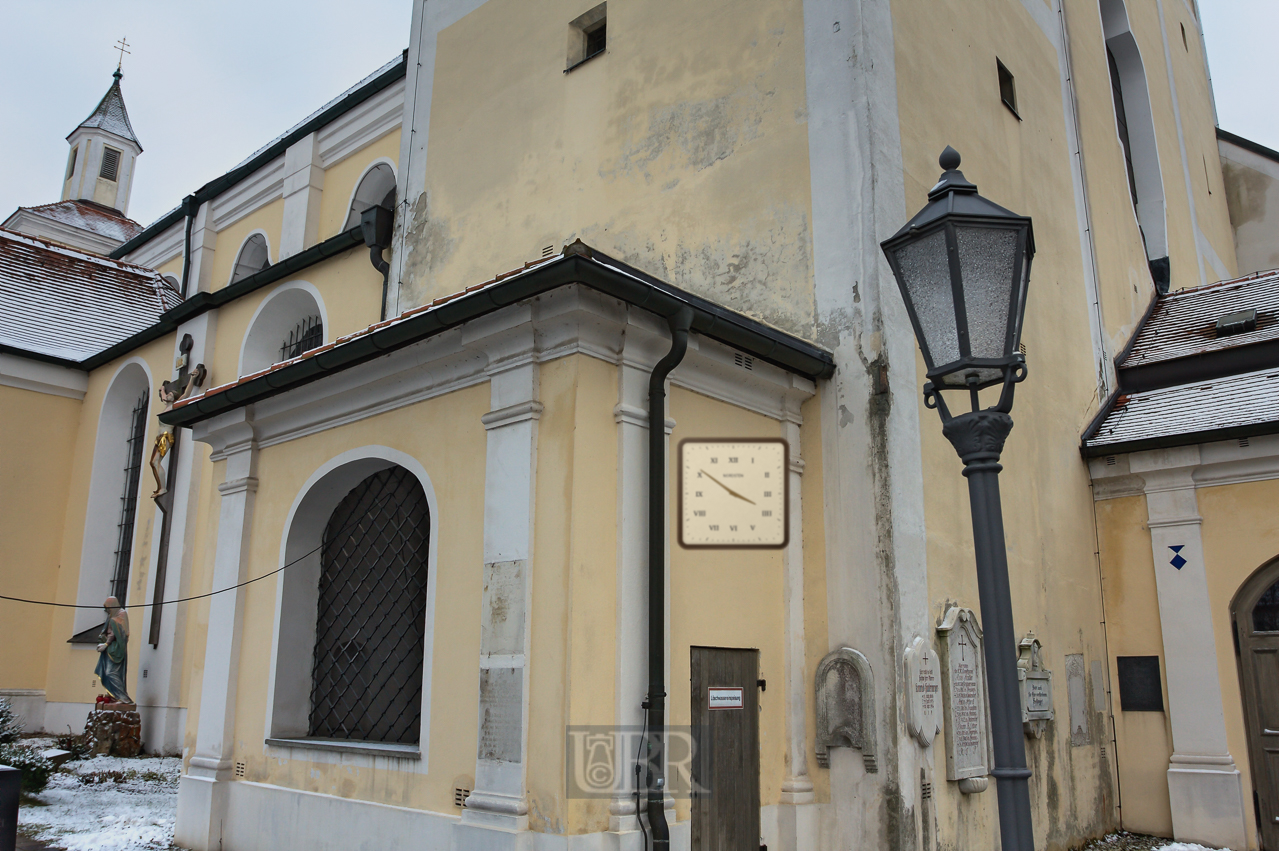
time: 3:51
